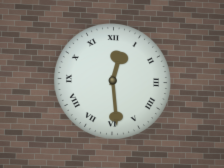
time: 12:29
